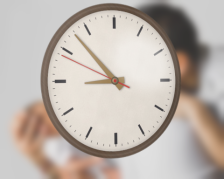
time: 8:52:49
